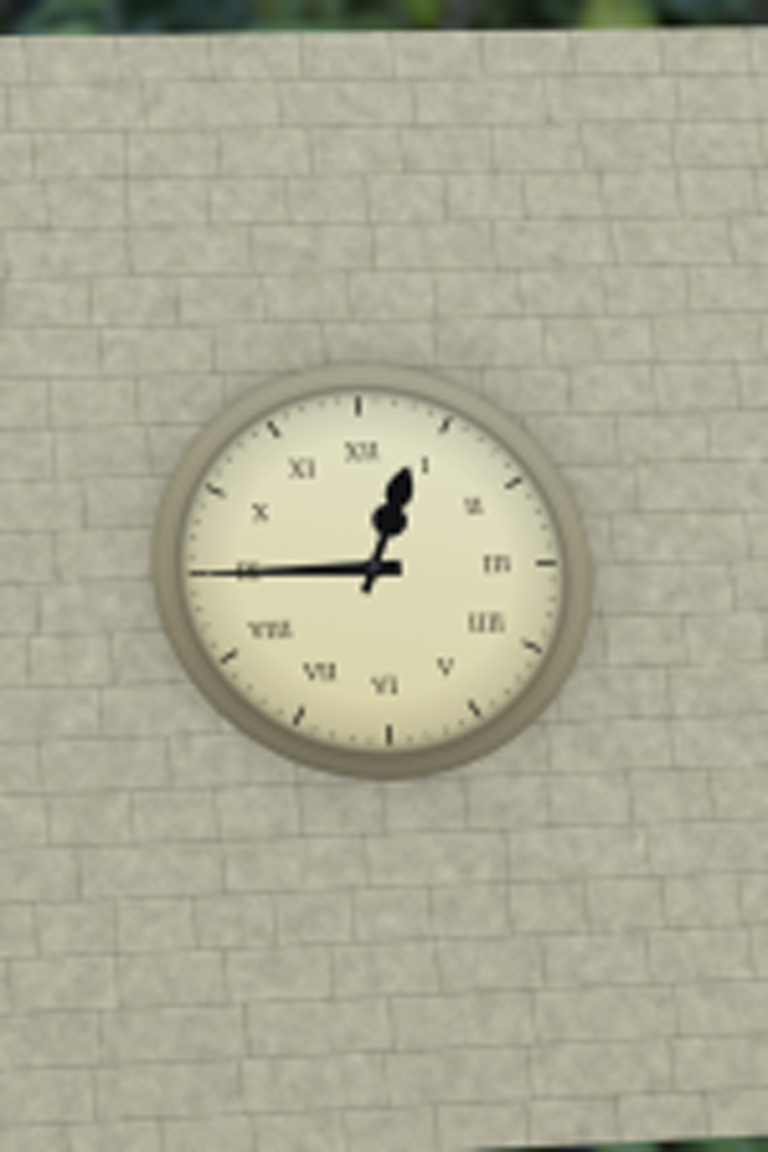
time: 12:45
